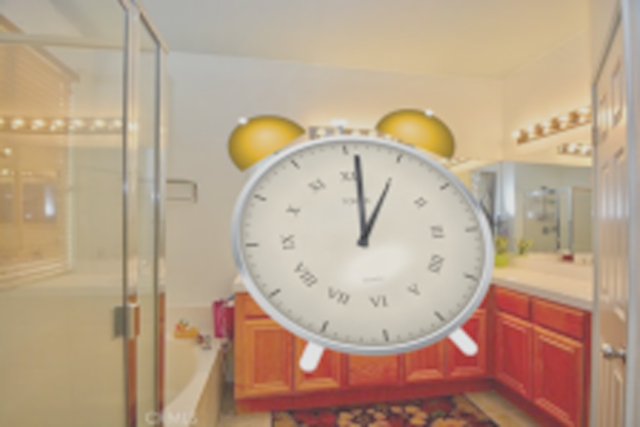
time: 1:01
